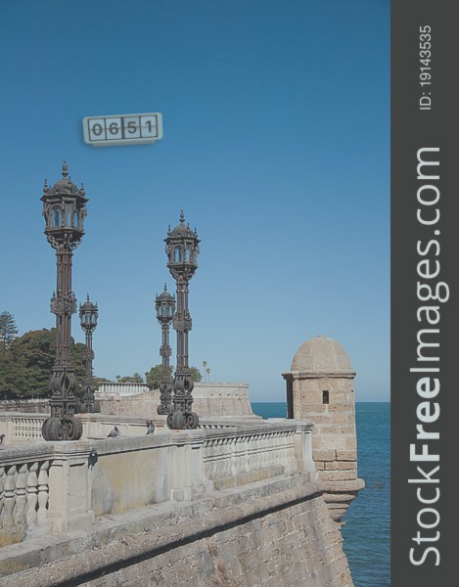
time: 6:51
